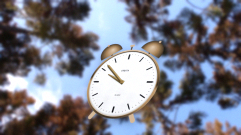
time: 9:52
